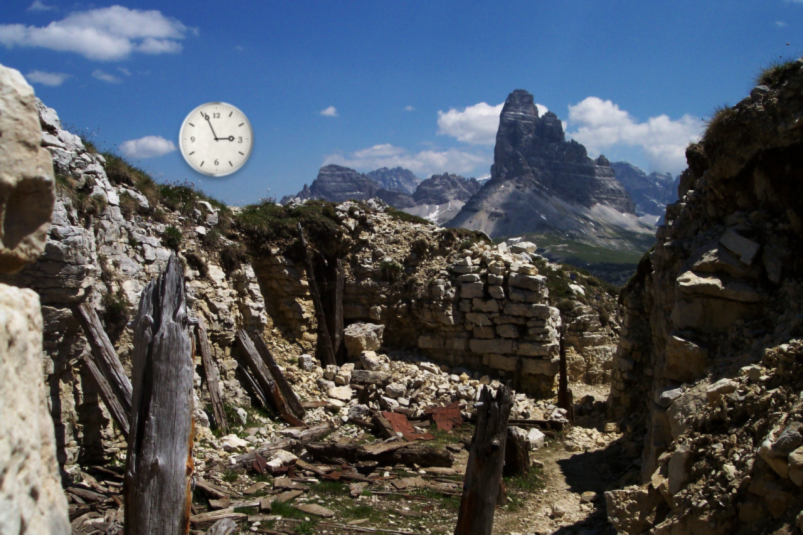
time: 2:56
